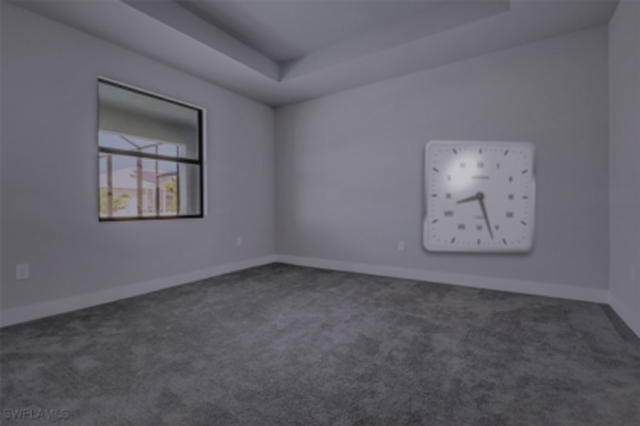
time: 8:27
